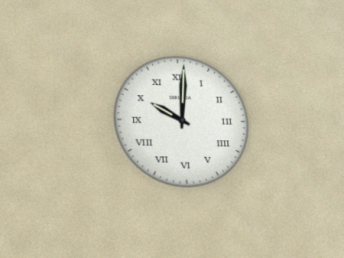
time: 10:01
